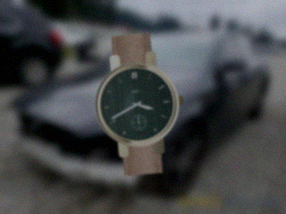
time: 3:41
